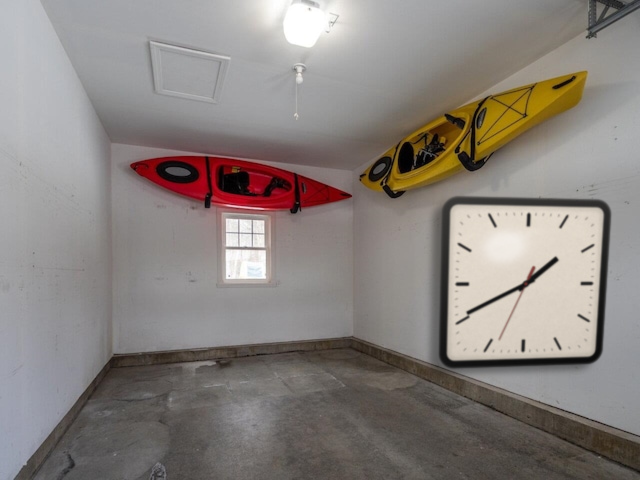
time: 1:40:34
